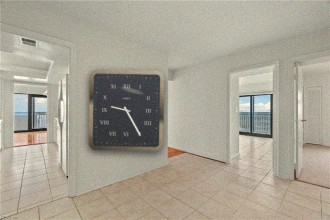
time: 9:25
